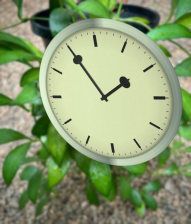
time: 1:55
